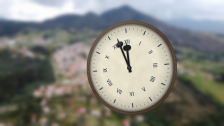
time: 11:57
